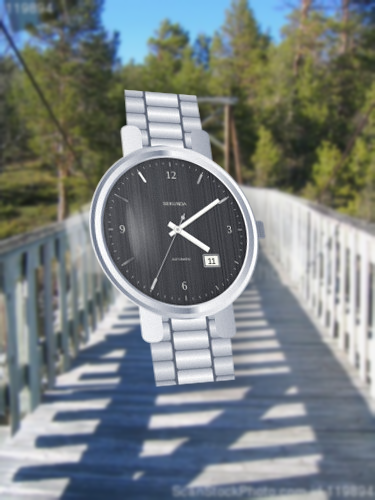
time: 4:09:35
